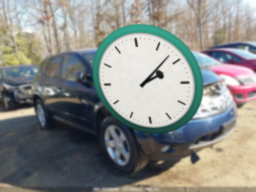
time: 2:08
